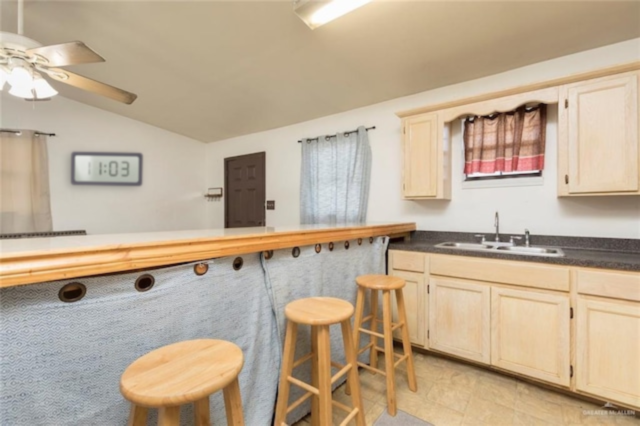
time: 11:03
